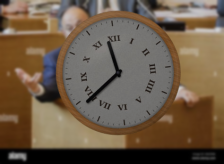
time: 11:39
